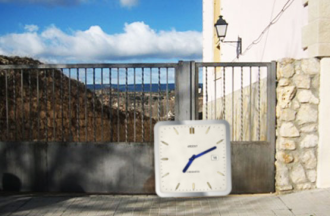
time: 7:11
